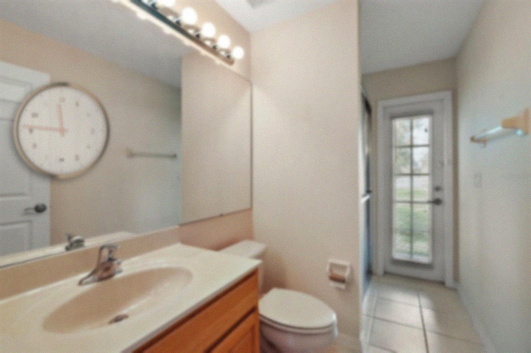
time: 11:46
